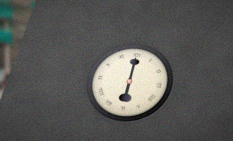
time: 6:00
